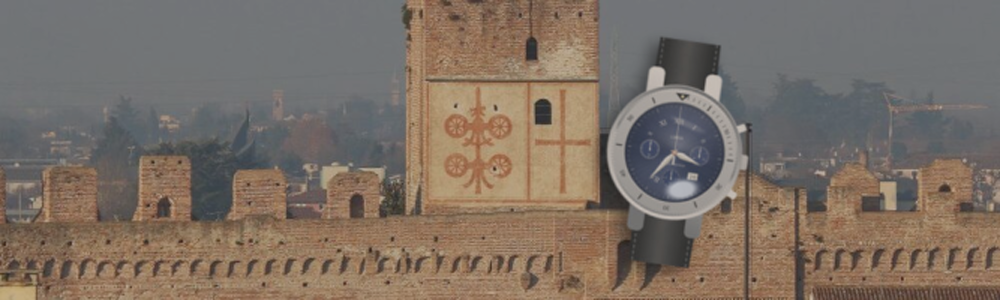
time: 3:36
